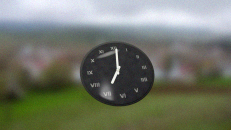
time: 7:01
